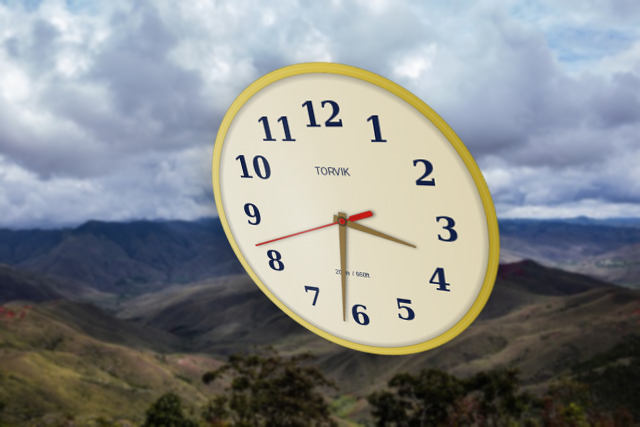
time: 3:31:42
